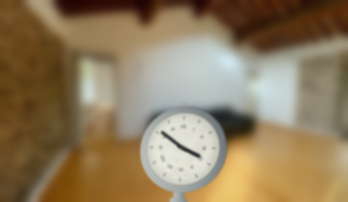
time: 3:51
